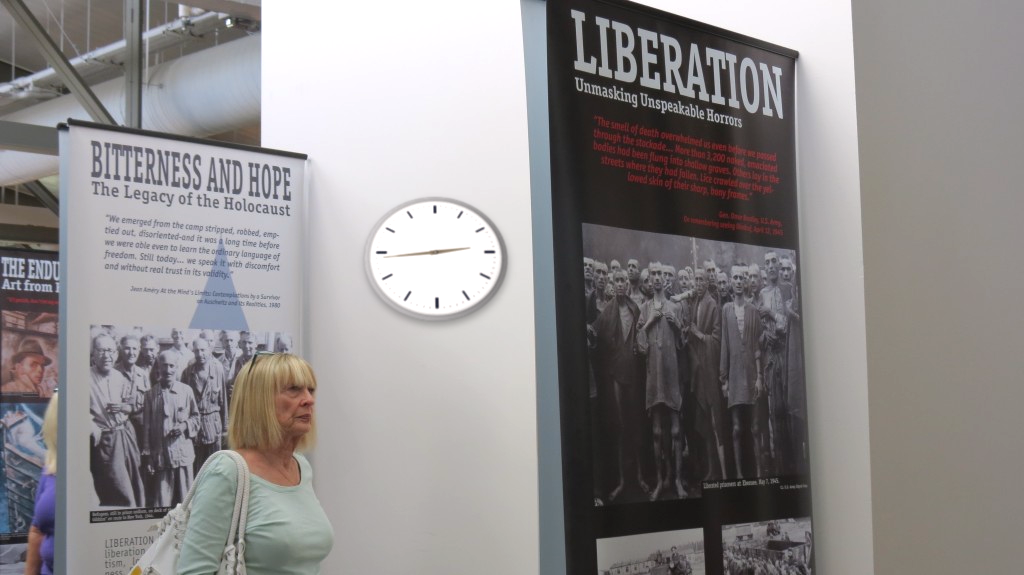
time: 2:44
